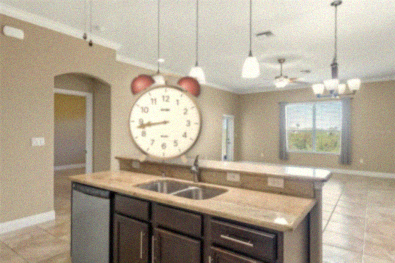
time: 8:43
